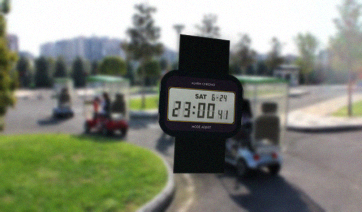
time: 23:00:41
